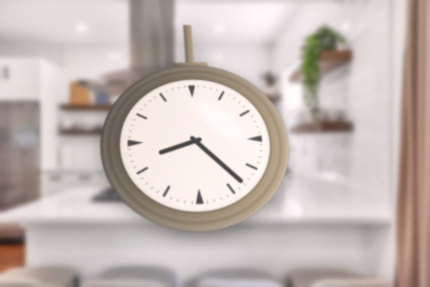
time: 8:23
